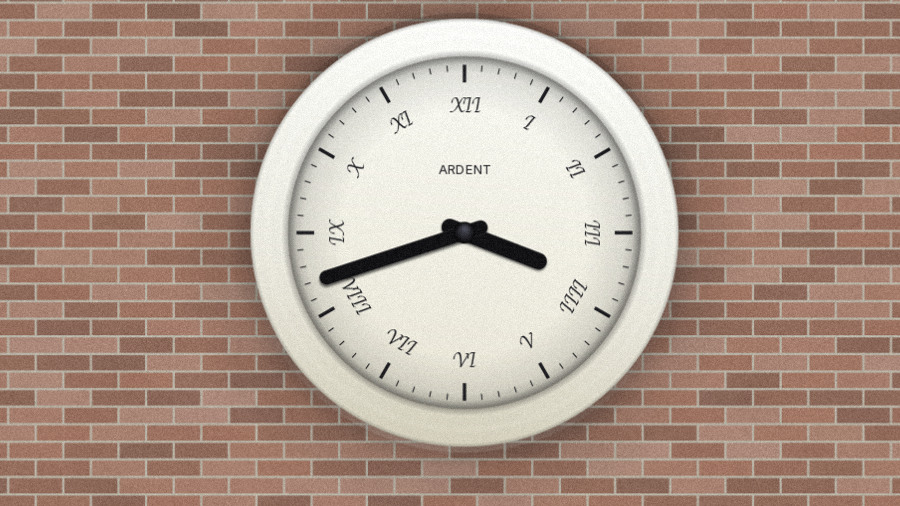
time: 3:42
